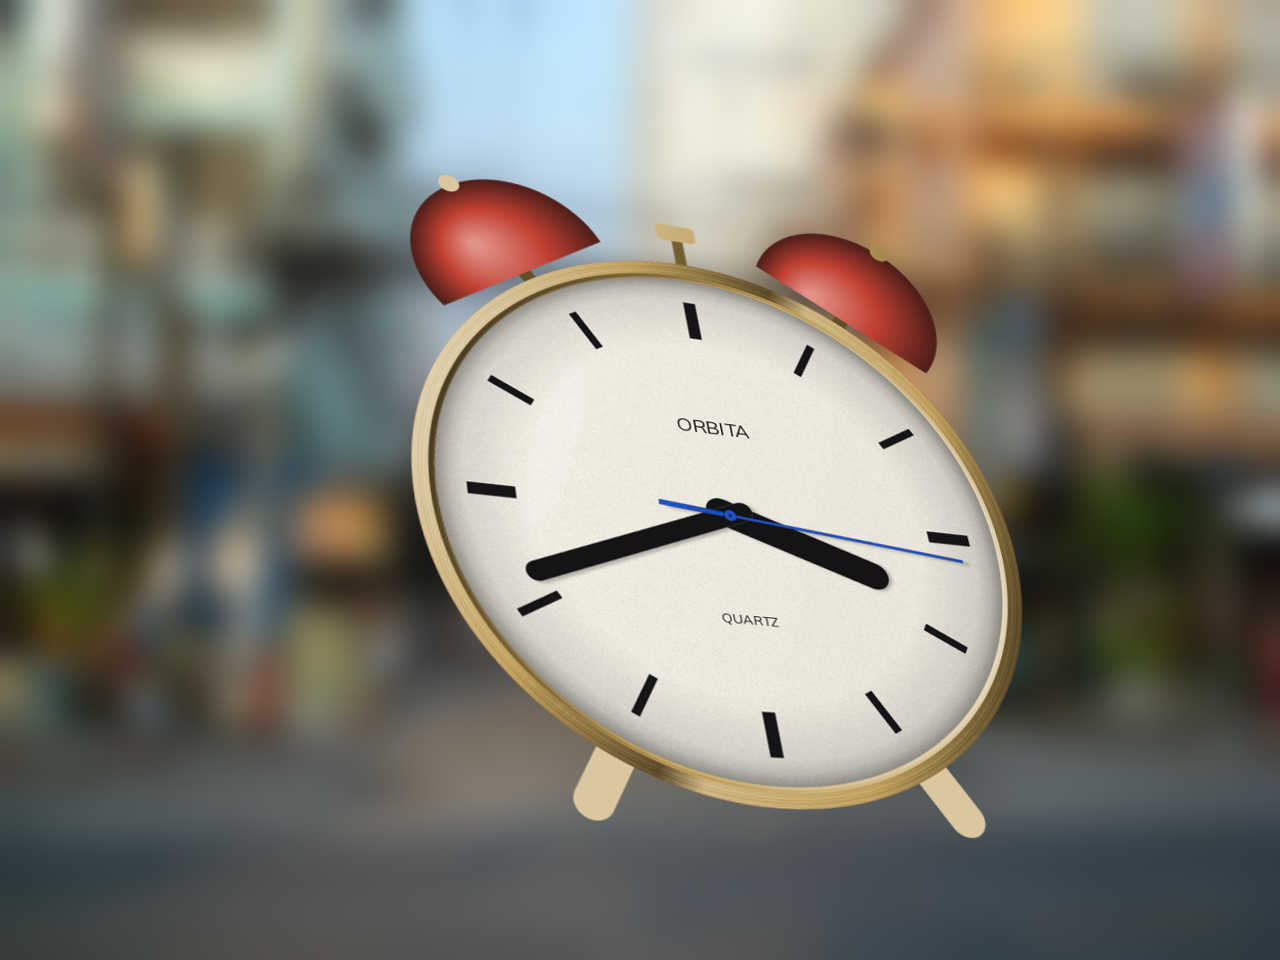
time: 3:41:16
